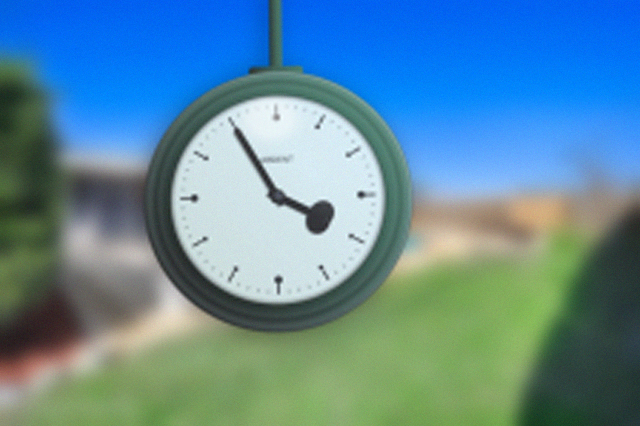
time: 3:55
